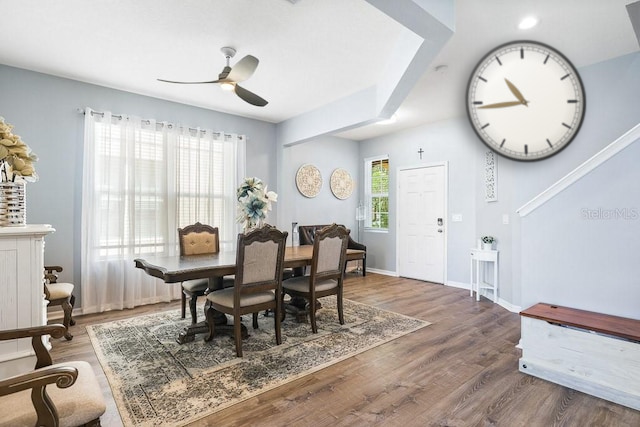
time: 10:44
